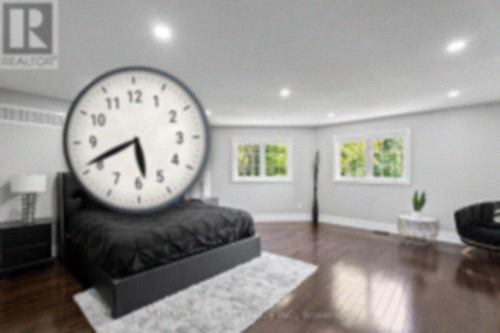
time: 5:41
